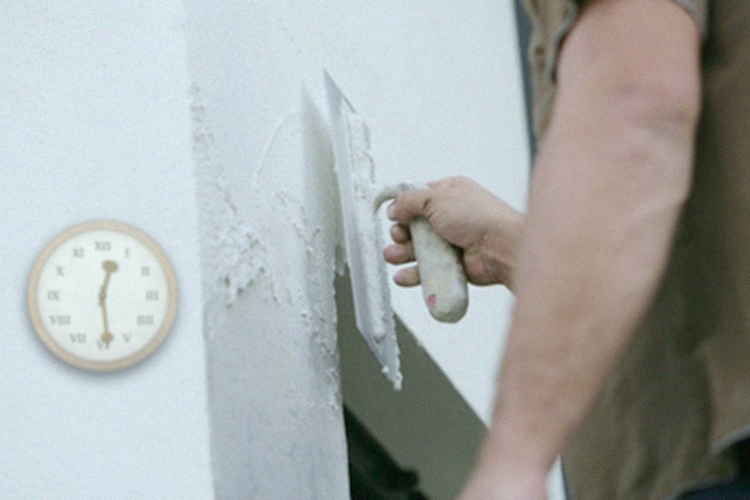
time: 12:29
